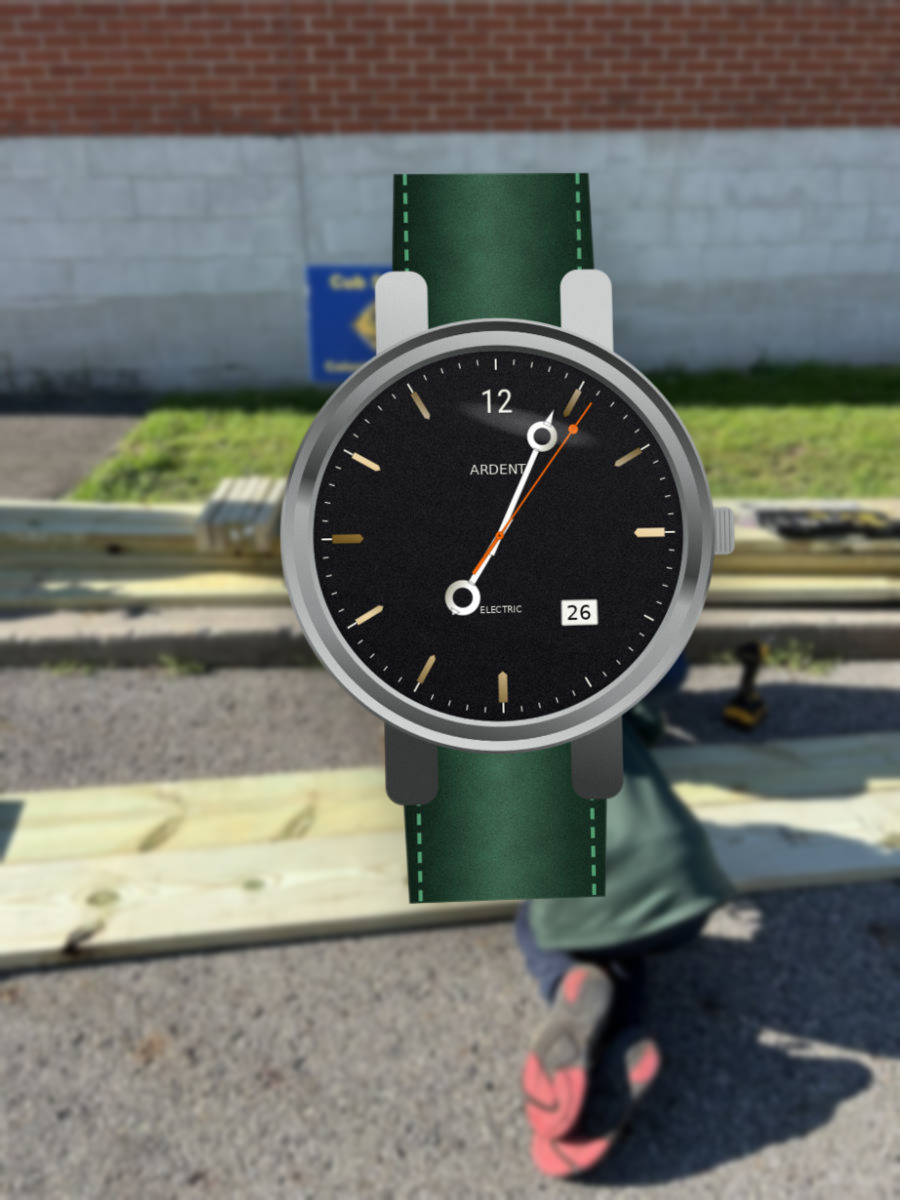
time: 7:04:06
